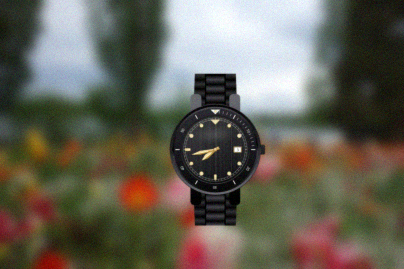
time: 7:43
